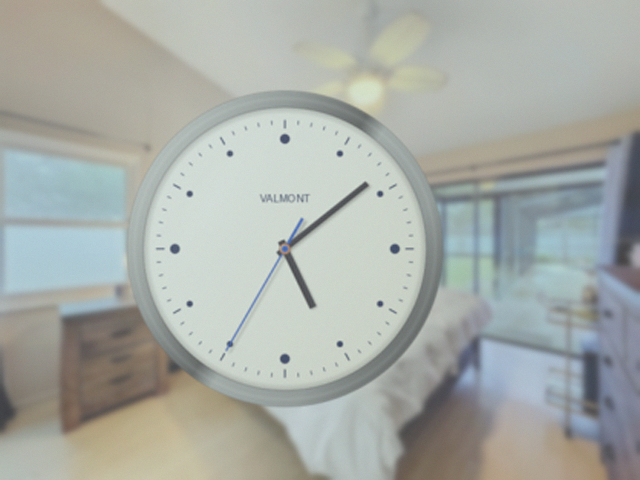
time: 5:08:35
